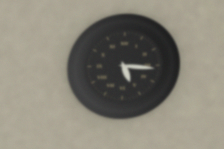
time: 5:16
